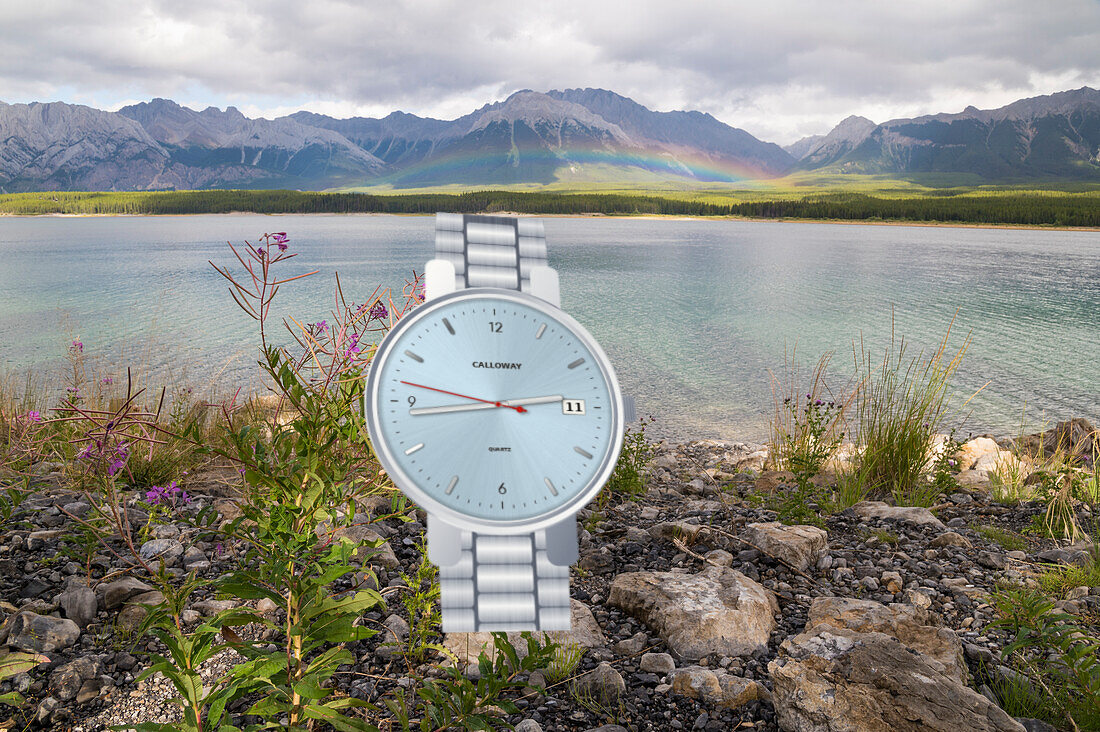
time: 2:43:47
